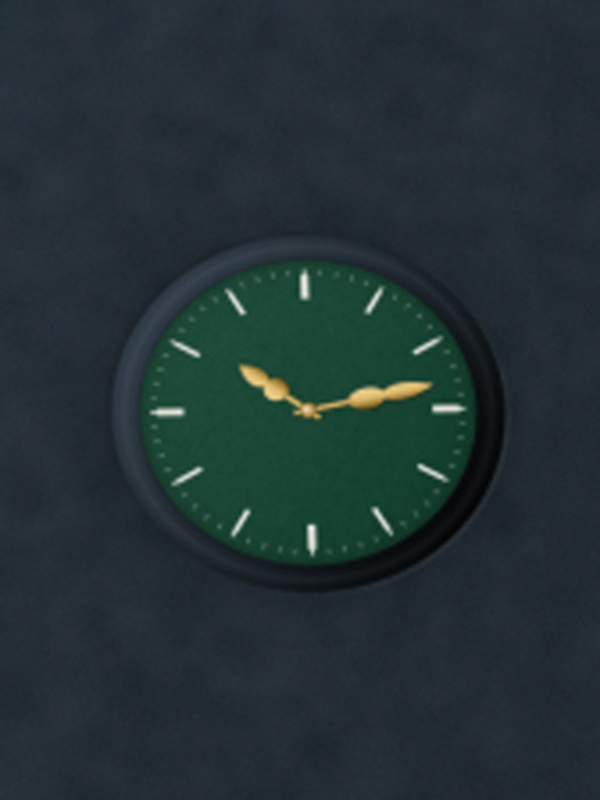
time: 10:13
